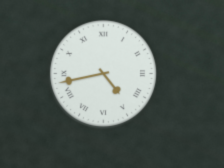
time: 4:43
